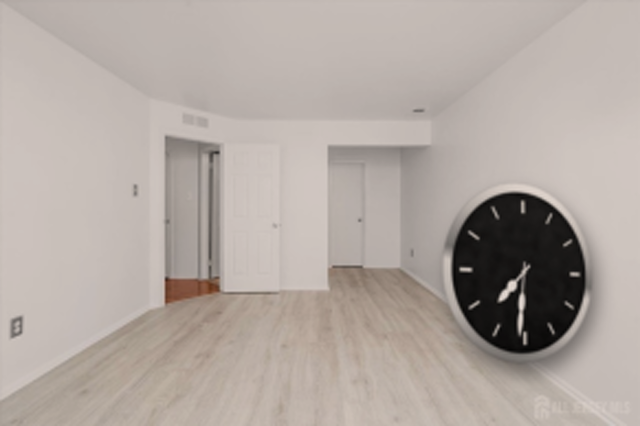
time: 7:31
